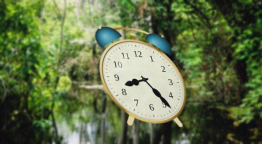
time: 8:24
